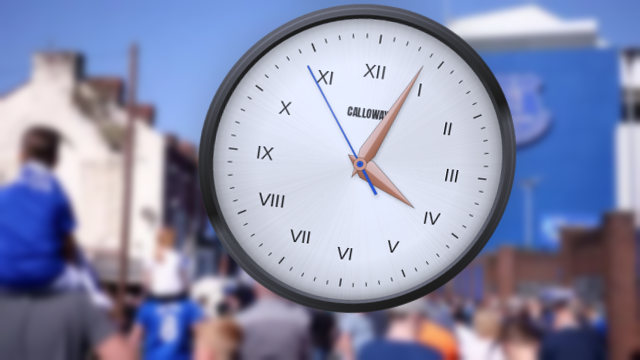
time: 4:03:54
